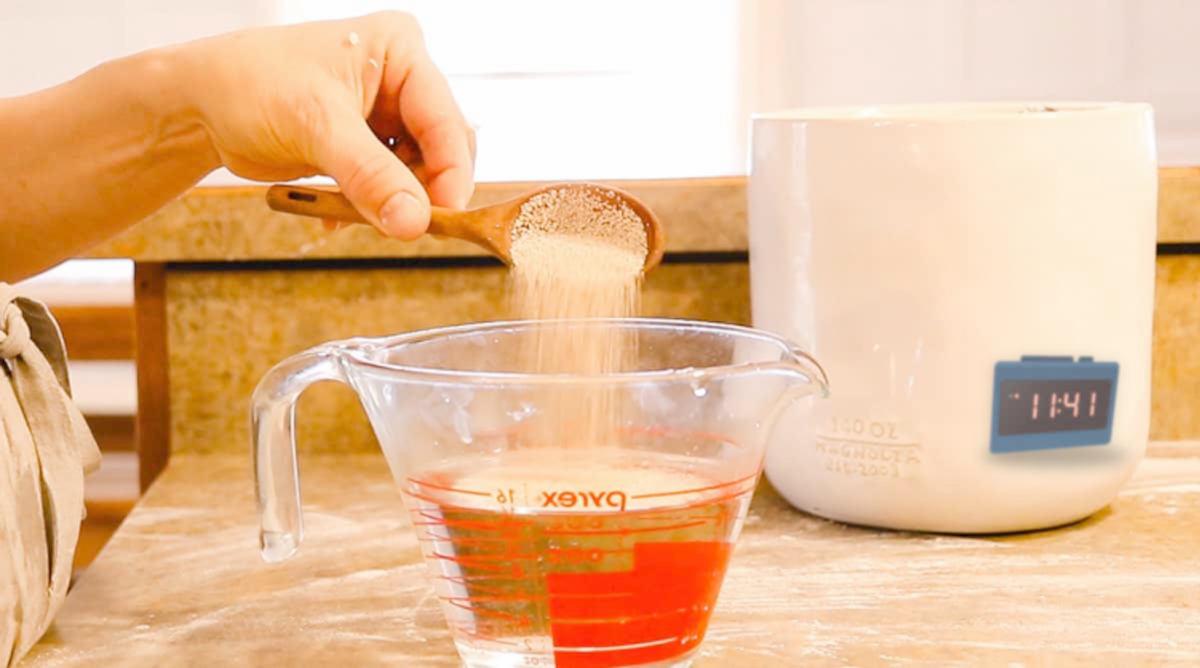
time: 11:41
